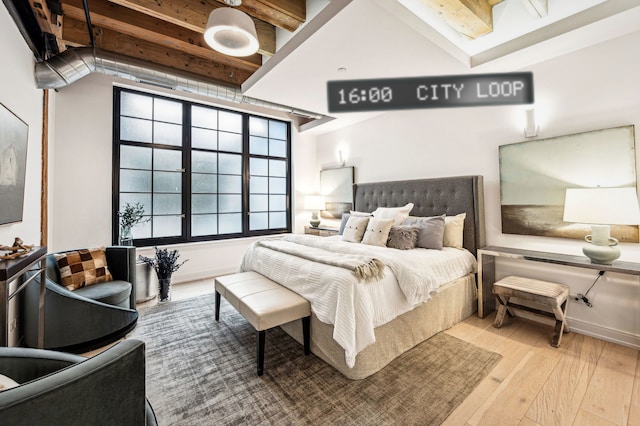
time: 16:00
